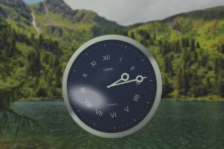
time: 2:14
